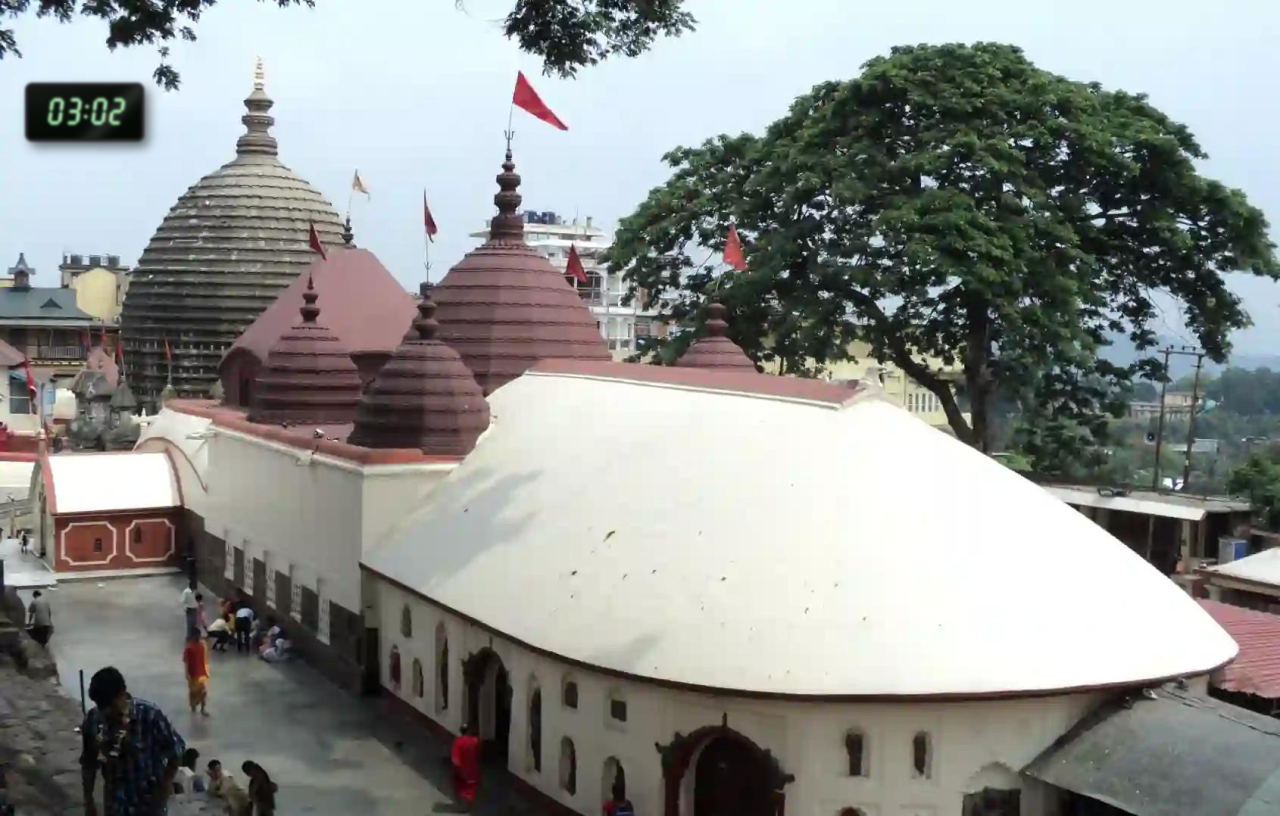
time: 3:02
